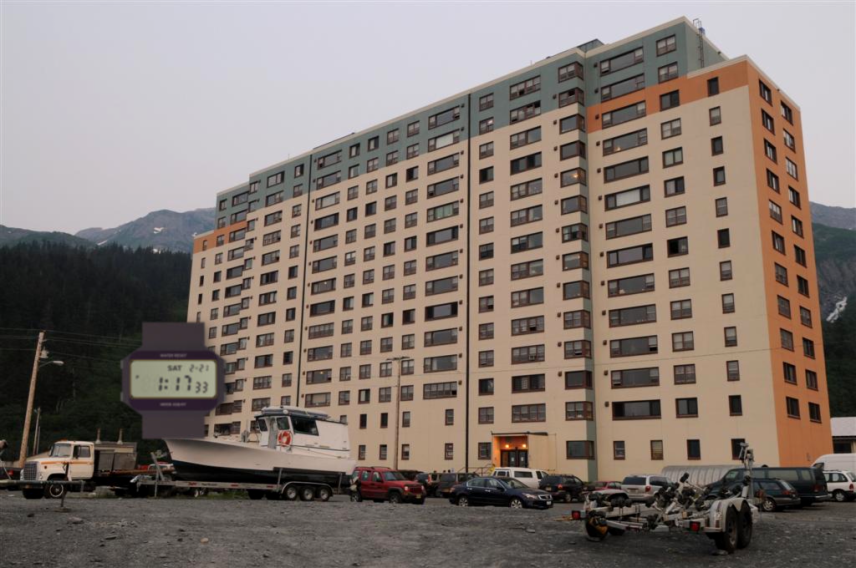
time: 1:17:33
